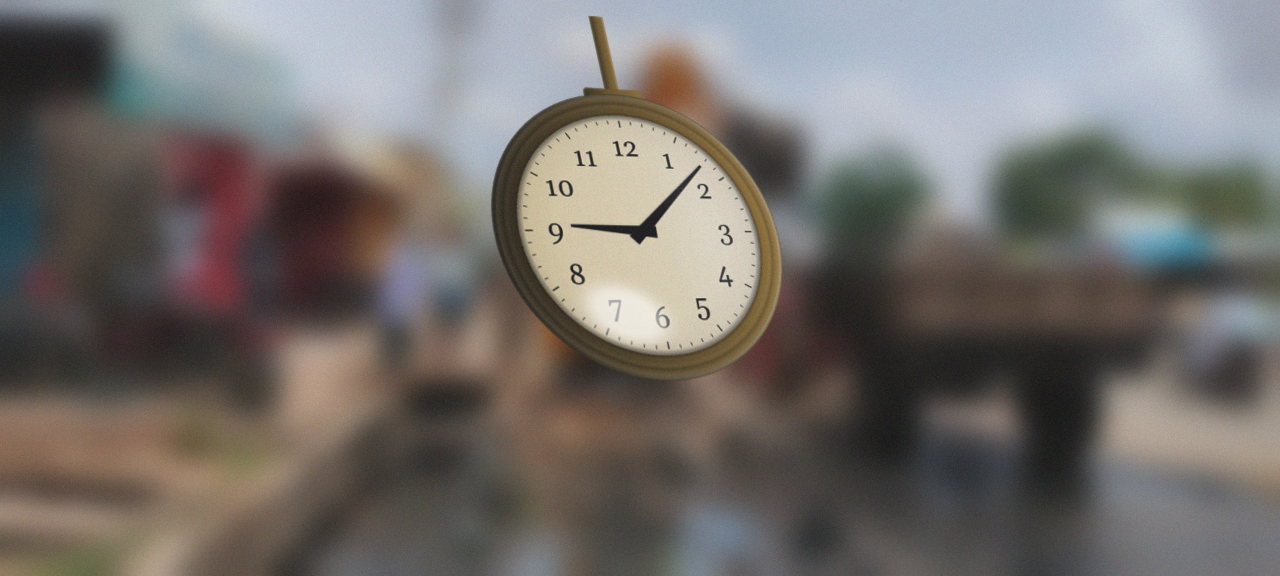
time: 9:08
